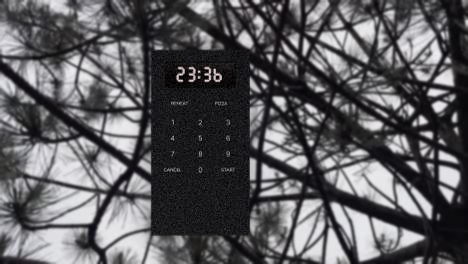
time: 23:36
